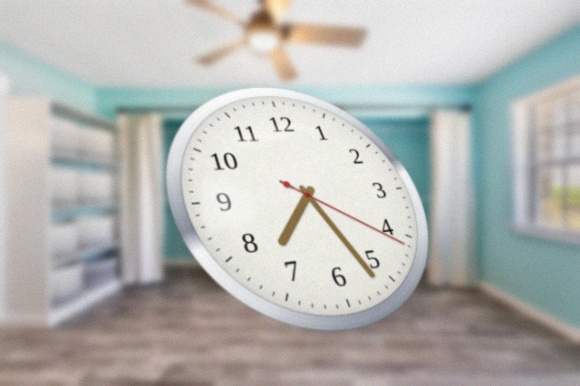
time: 7:26:21
